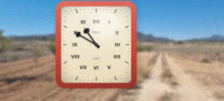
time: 10:50
